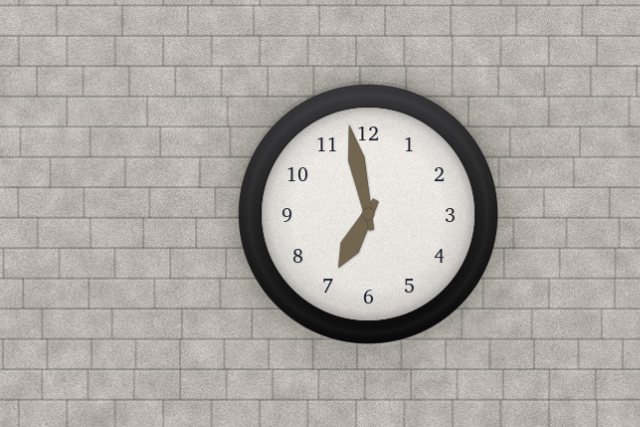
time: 6:58
